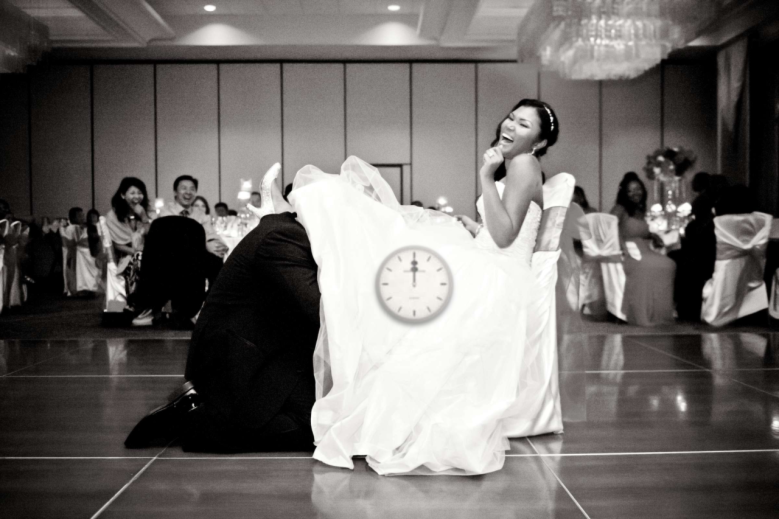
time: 12:00
